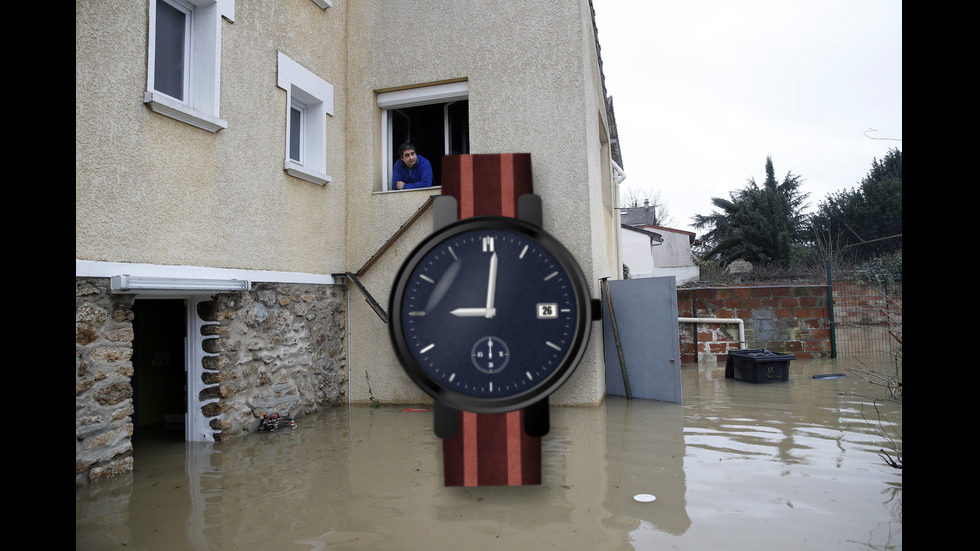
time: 9:01
